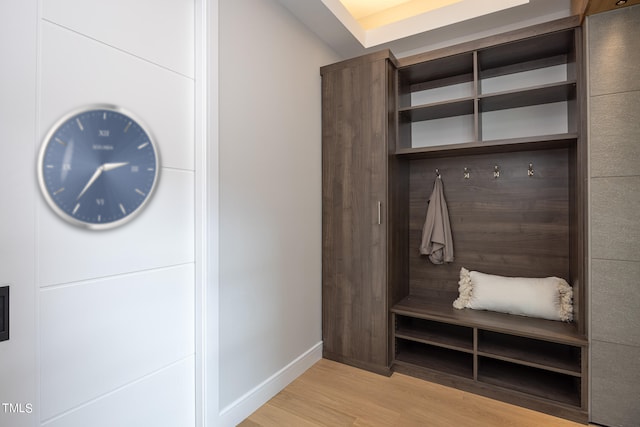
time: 2:36
